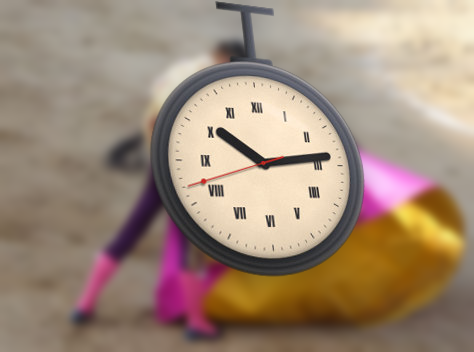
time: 10:13:42
